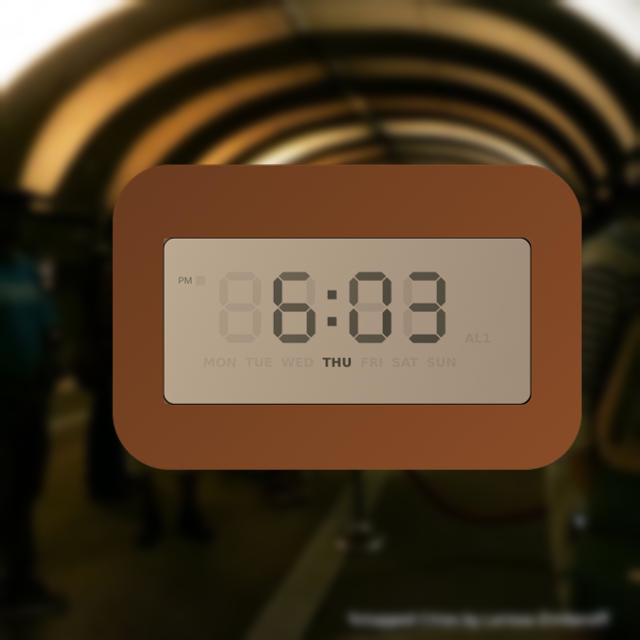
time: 6:03
